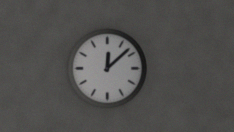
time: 12:08
